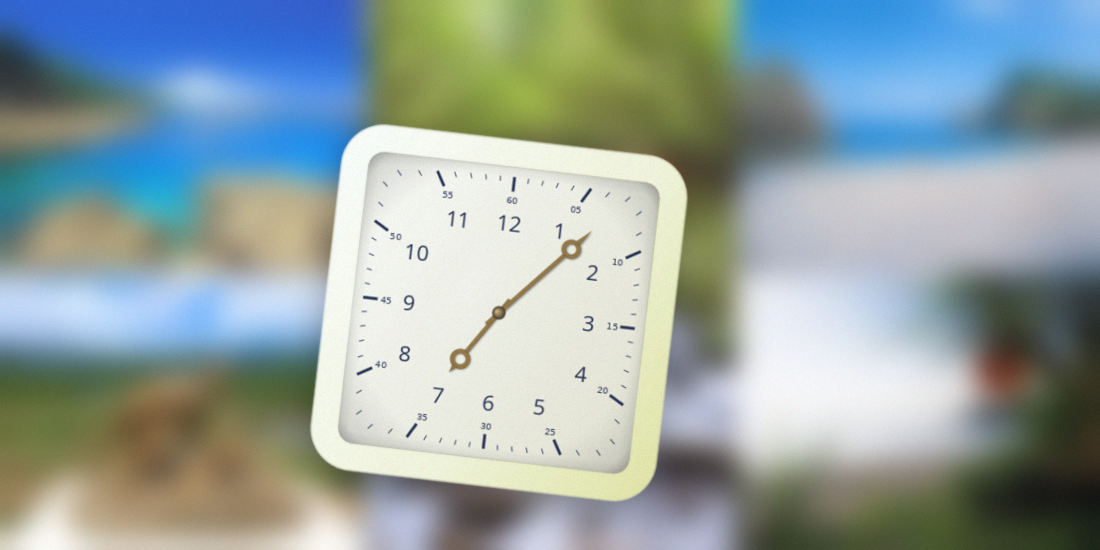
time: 7:07
